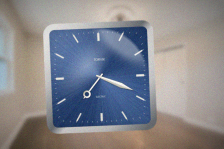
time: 7:19
